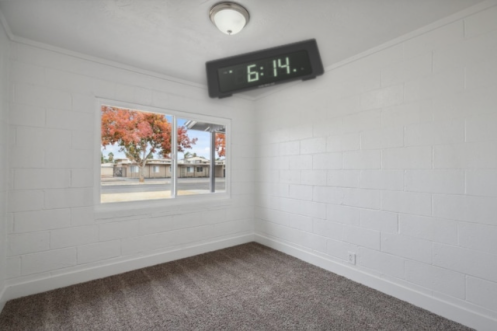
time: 6:14
